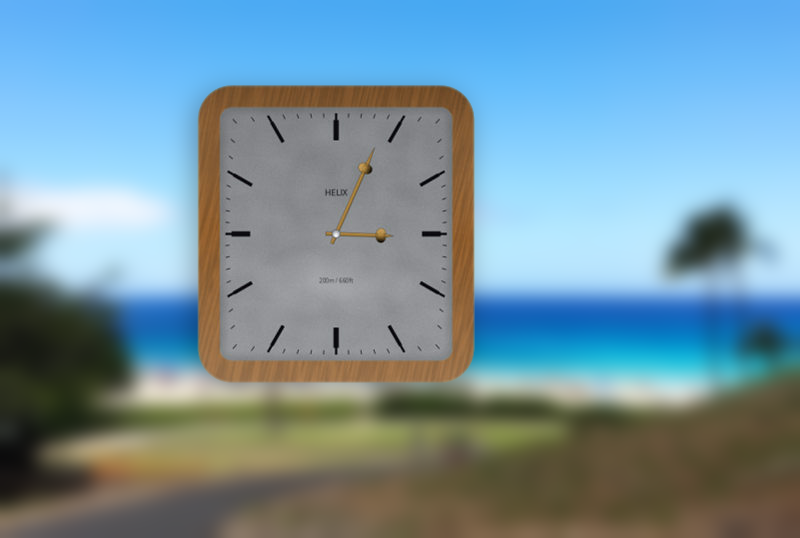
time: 3:04
